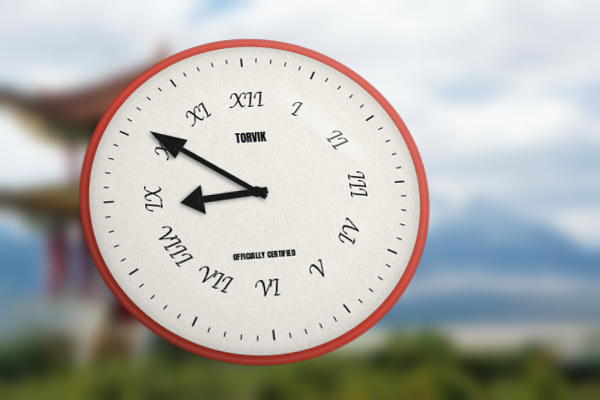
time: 8:51
